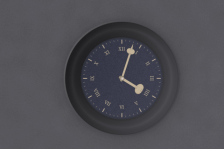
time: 4:03
